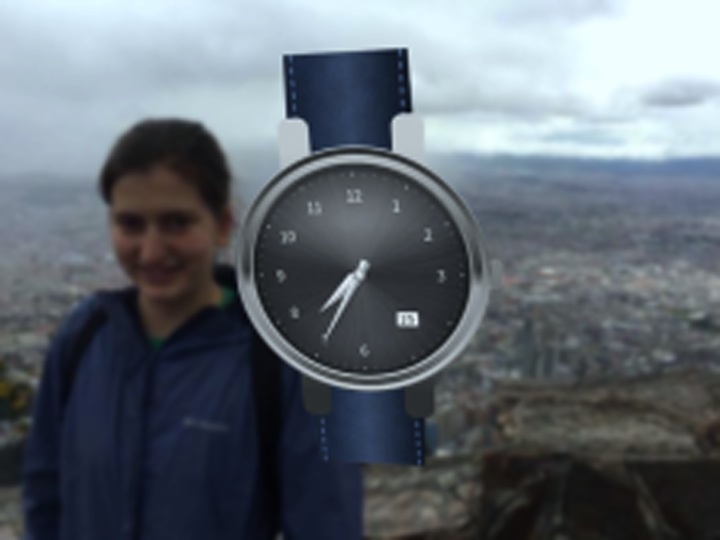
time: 7:35
